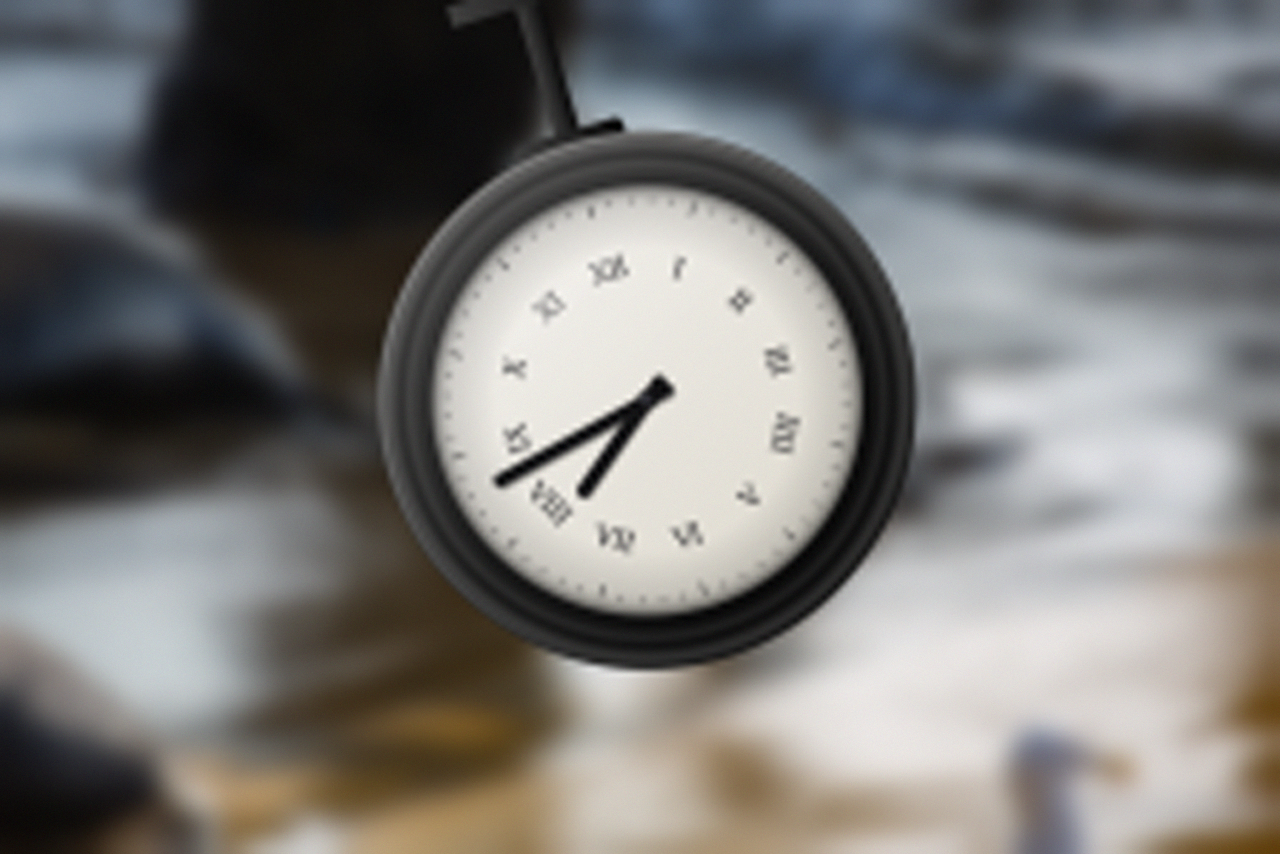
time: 7:43
